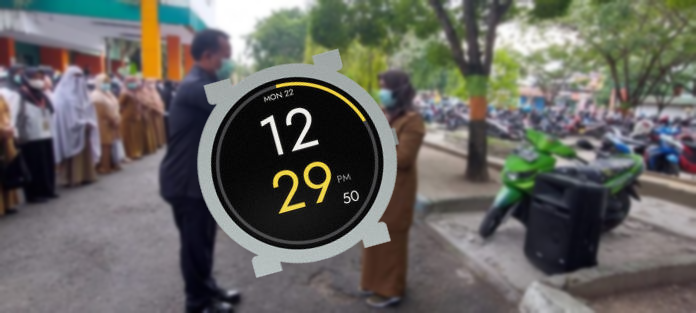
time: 12:29:50
